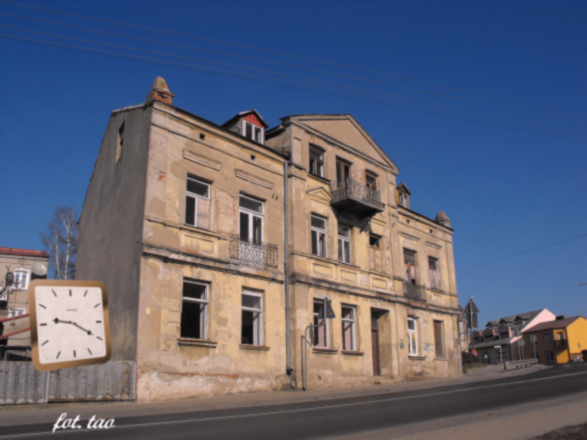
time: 9:20
